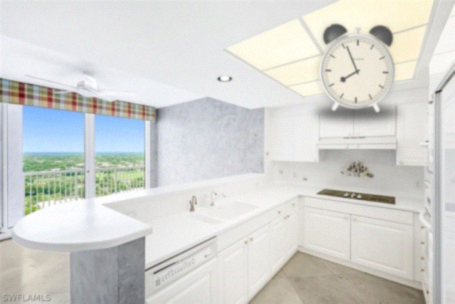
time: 7:56
